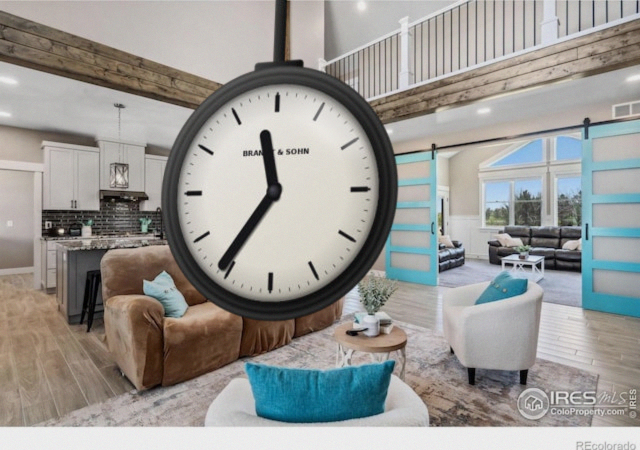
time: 11:36
